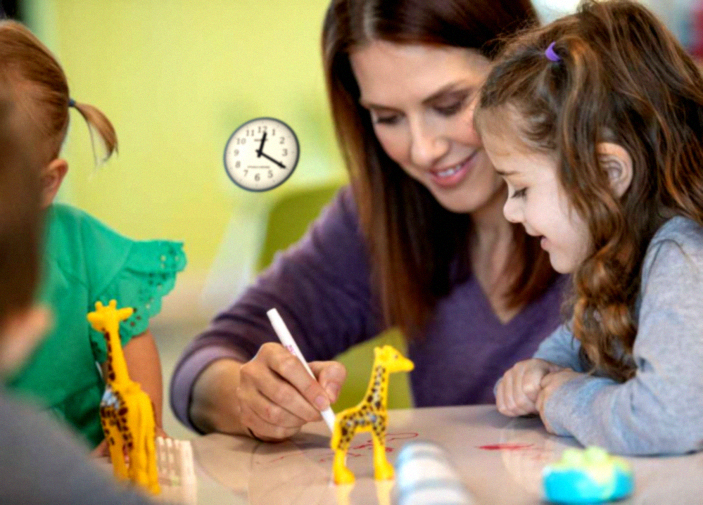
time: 12:20
